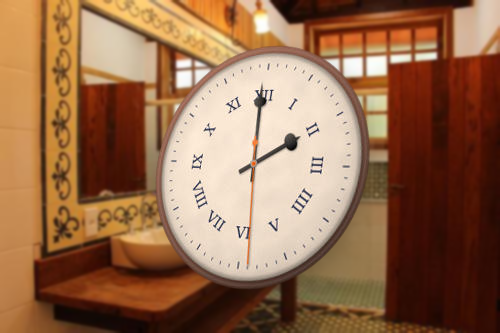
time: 1:59:29
